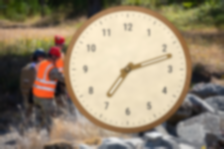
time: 7:12
